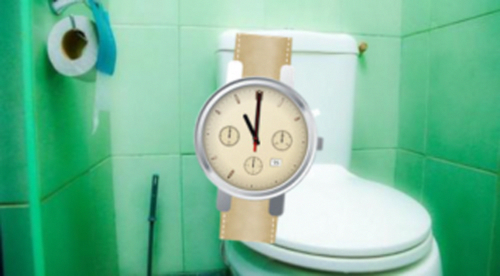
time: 11:00
